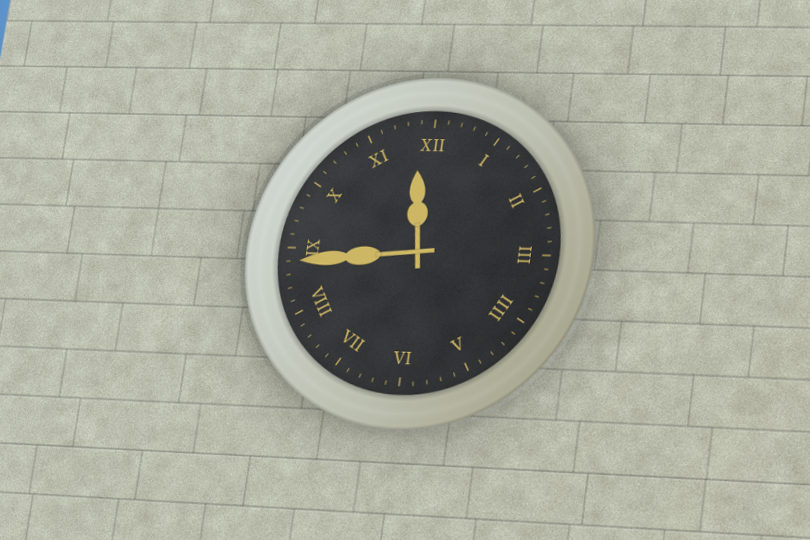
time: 11:44
